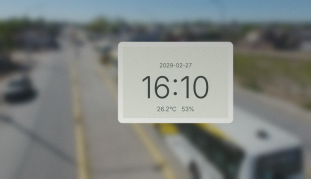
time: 16:10
